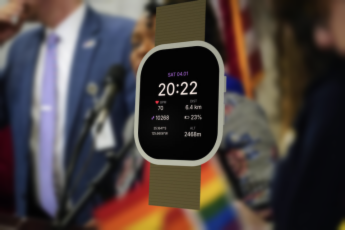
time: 20:22
